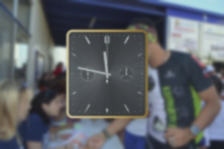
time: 11:47
